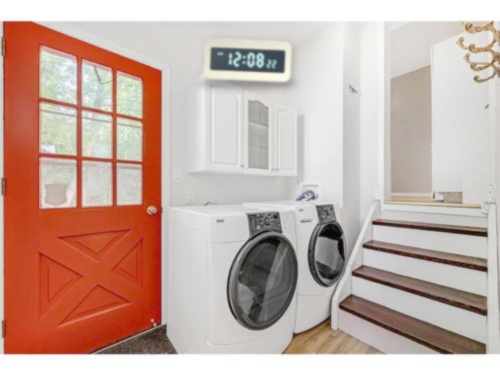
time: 12:08
